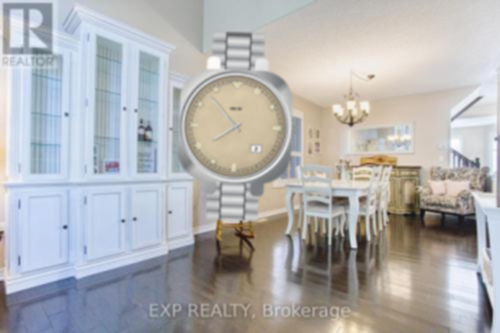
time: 7:53
